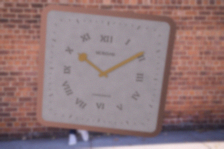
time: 10:09
